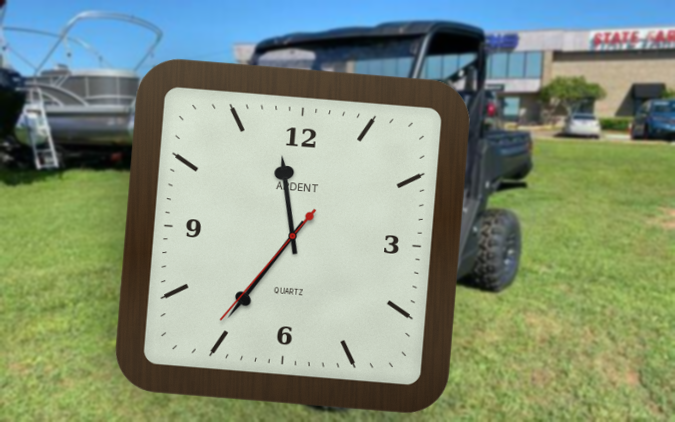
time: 11:35:36
